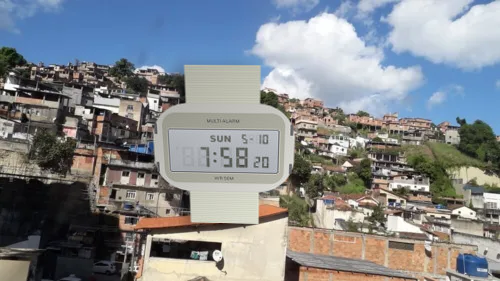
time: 7:58:20
